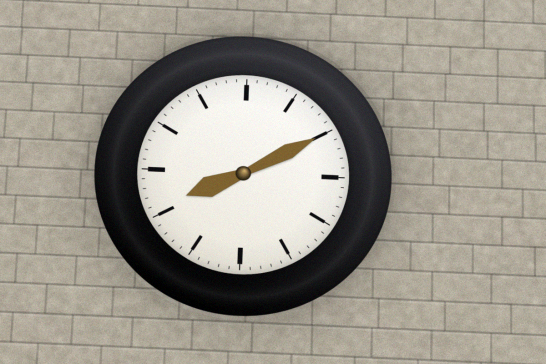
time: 8:10
